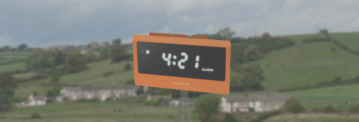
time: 4:21
